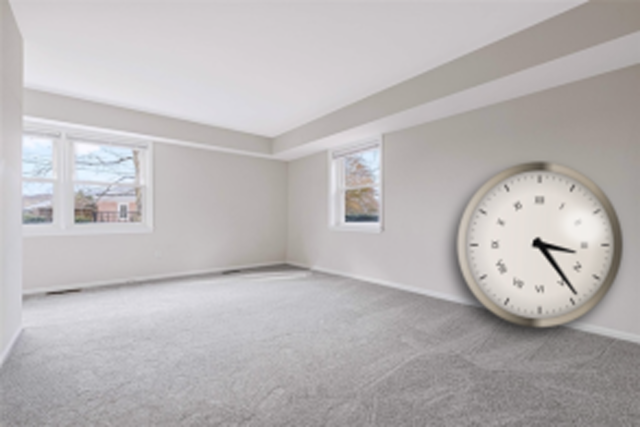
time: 3:24
